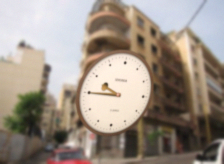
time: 9:45
